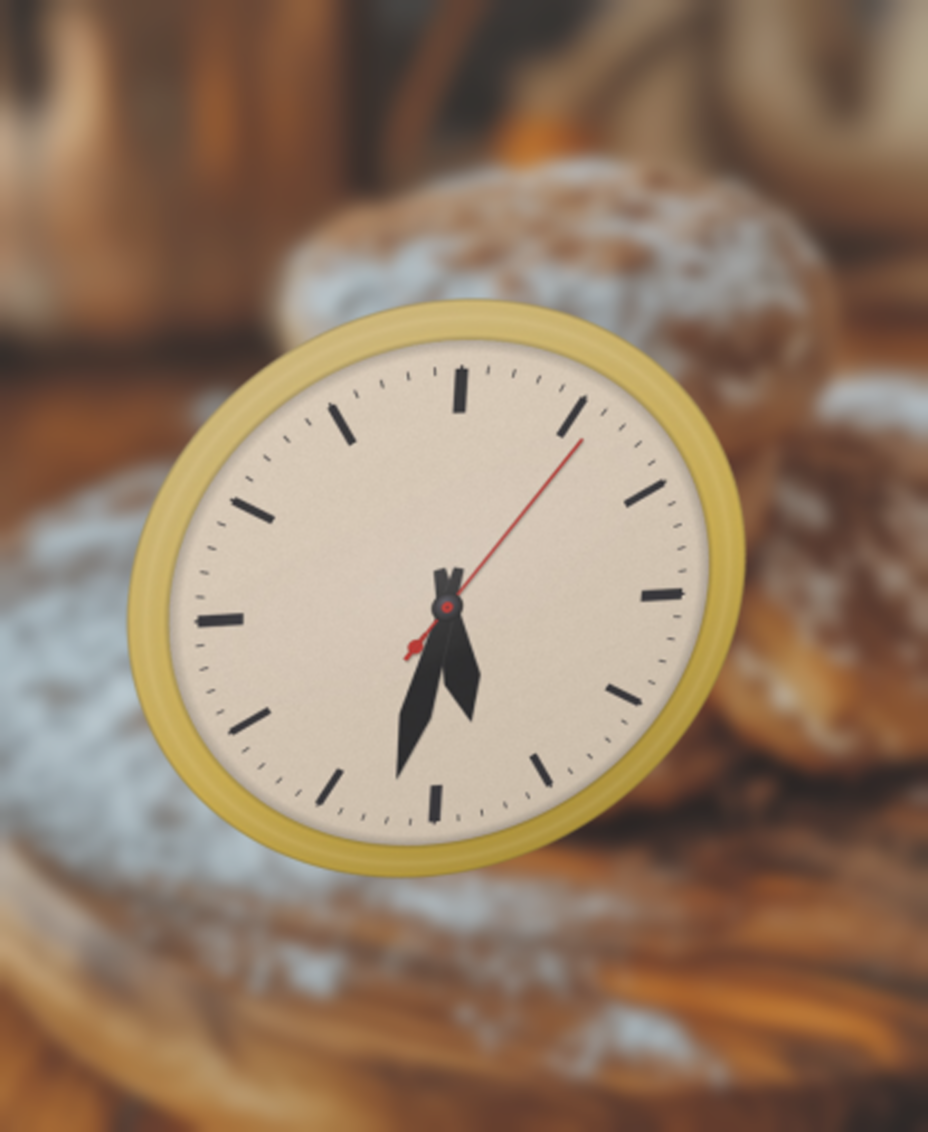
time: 5:32:06
